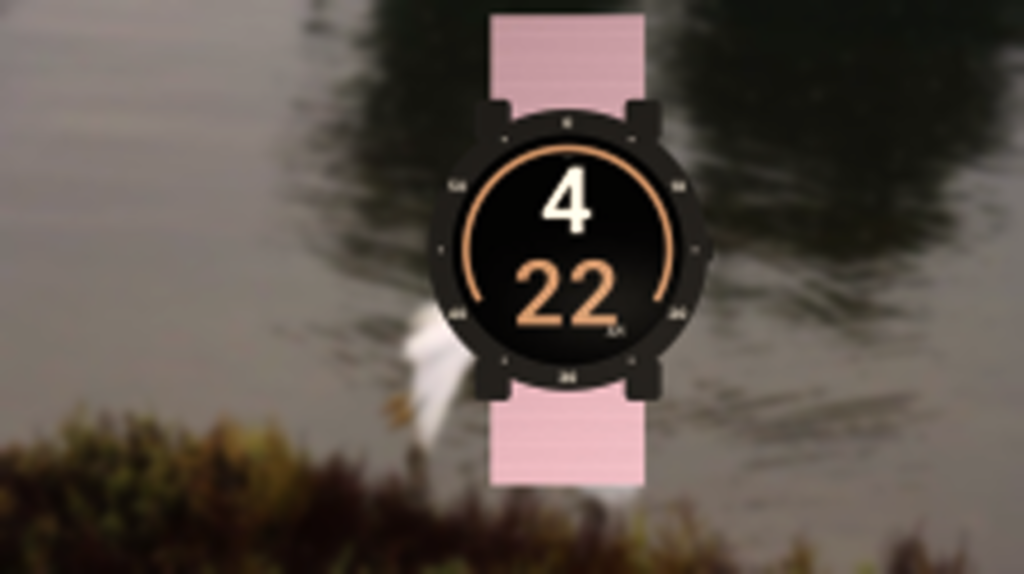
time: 4:22
